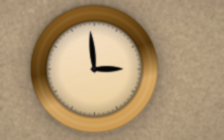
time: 2:59
